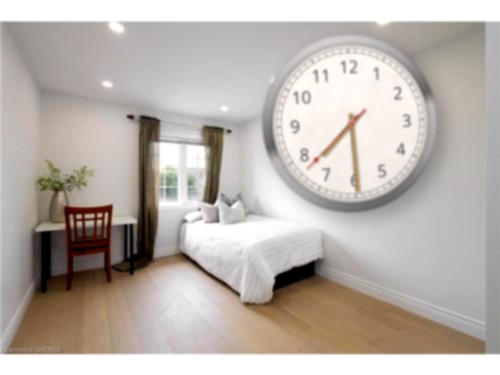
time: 7:29:38
